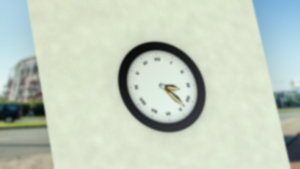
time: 3:23
